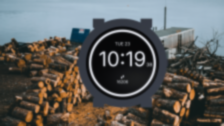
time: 10:19
